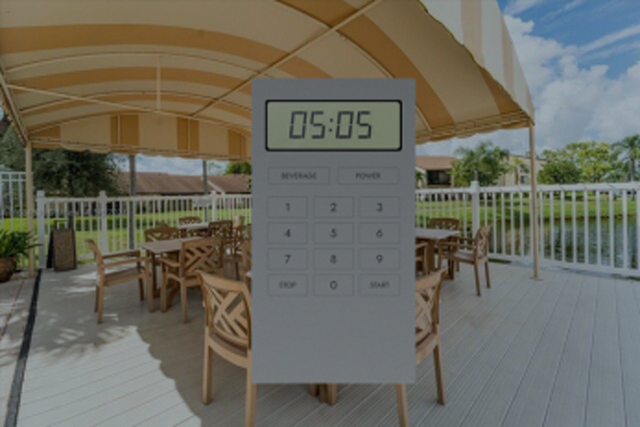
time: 5:05
